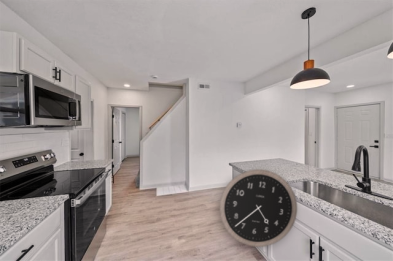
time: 4:37
